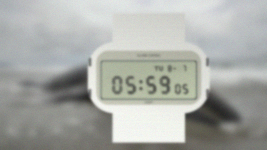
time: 5:59
